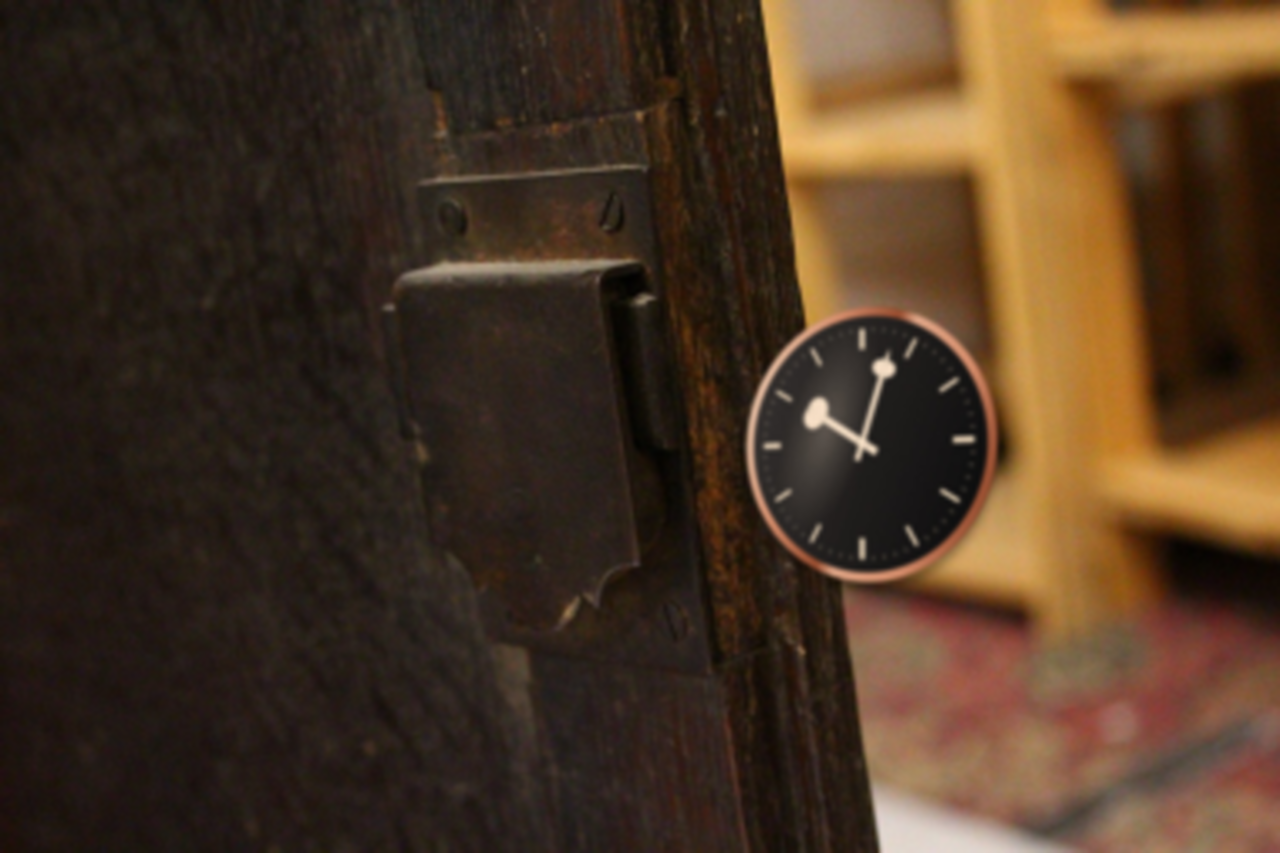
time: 10:03
